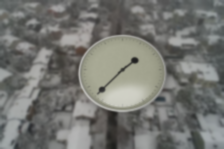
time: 1:37
